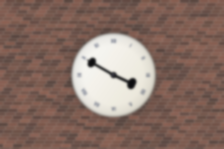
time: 3:50
